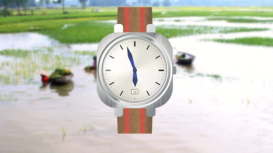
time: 5:57
